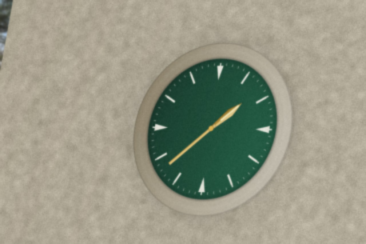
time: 1:38
